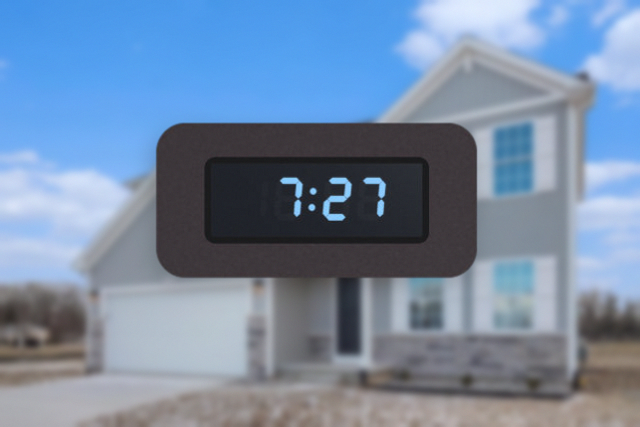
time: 7:27
